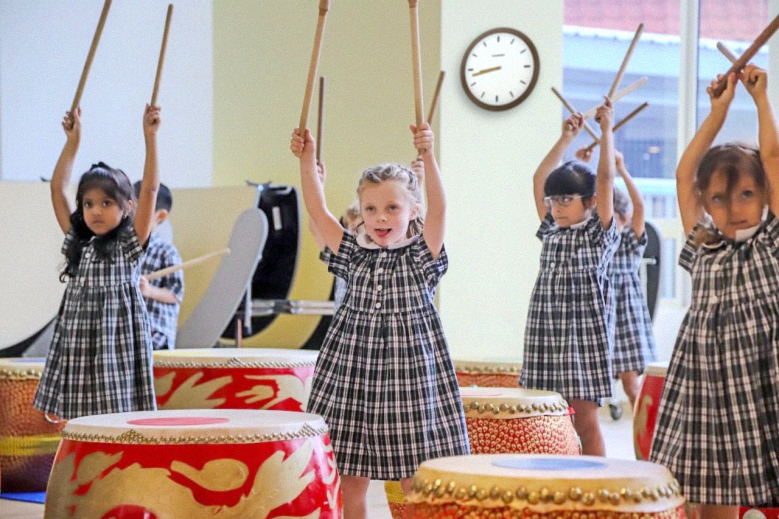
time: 8:43
